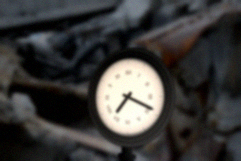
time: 7:19
